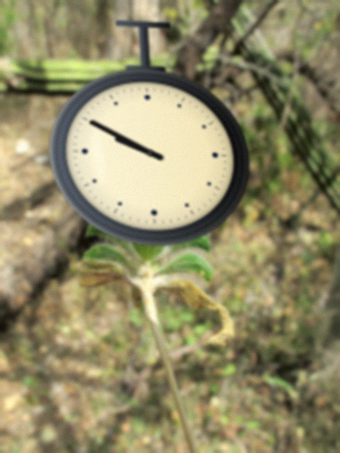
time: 9:50
